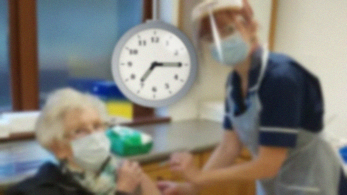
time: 7:15
